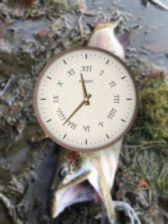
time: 11:37
